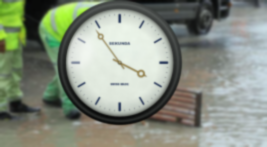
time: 3:54
